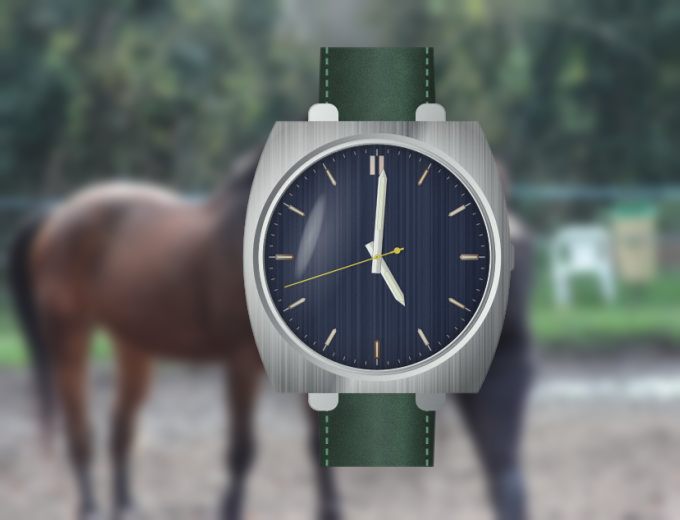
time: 5:00:42
